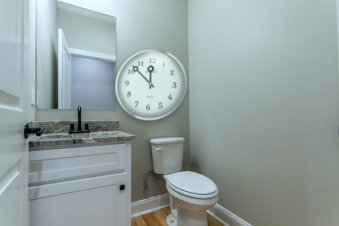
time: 11:52
